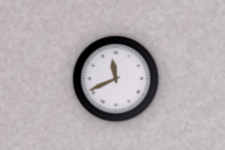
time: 11:41
